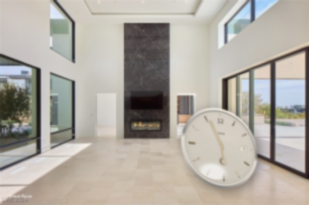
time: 5:56
